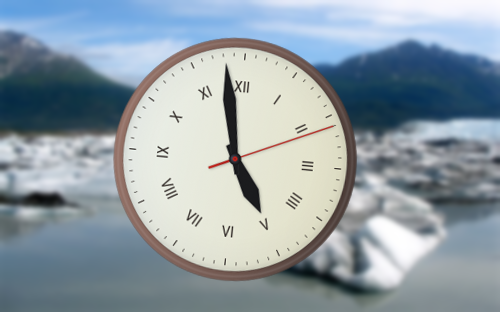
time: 4:58:11
